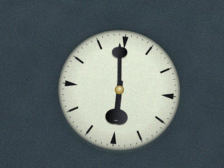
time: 5:59
